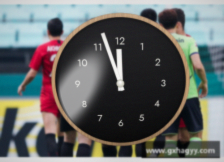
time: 11:57
